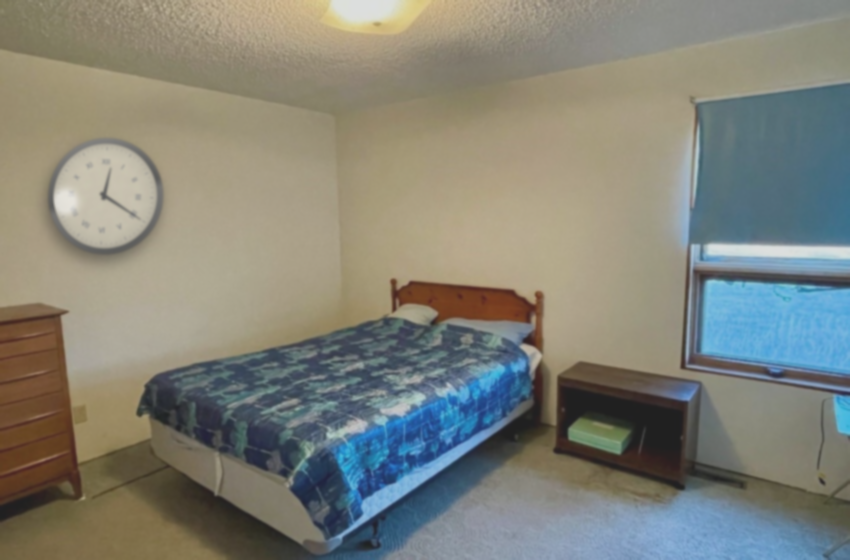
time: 12:20
